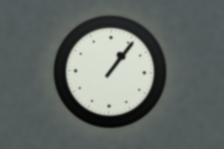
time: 1:06
